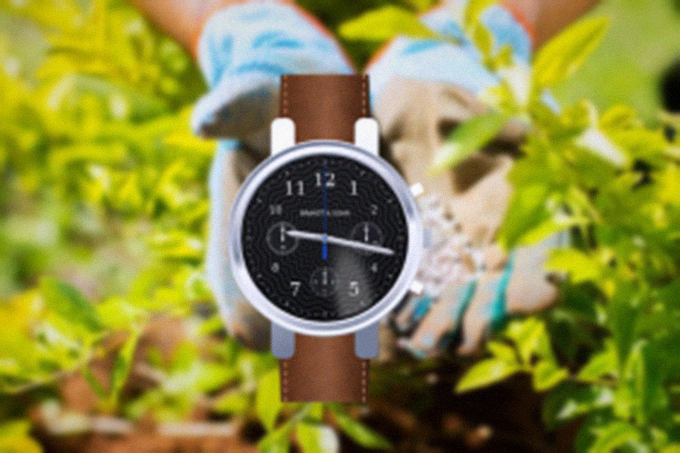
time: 9:17
